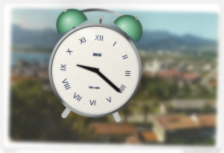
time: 9:21
